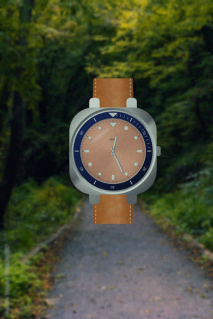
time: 12:26
